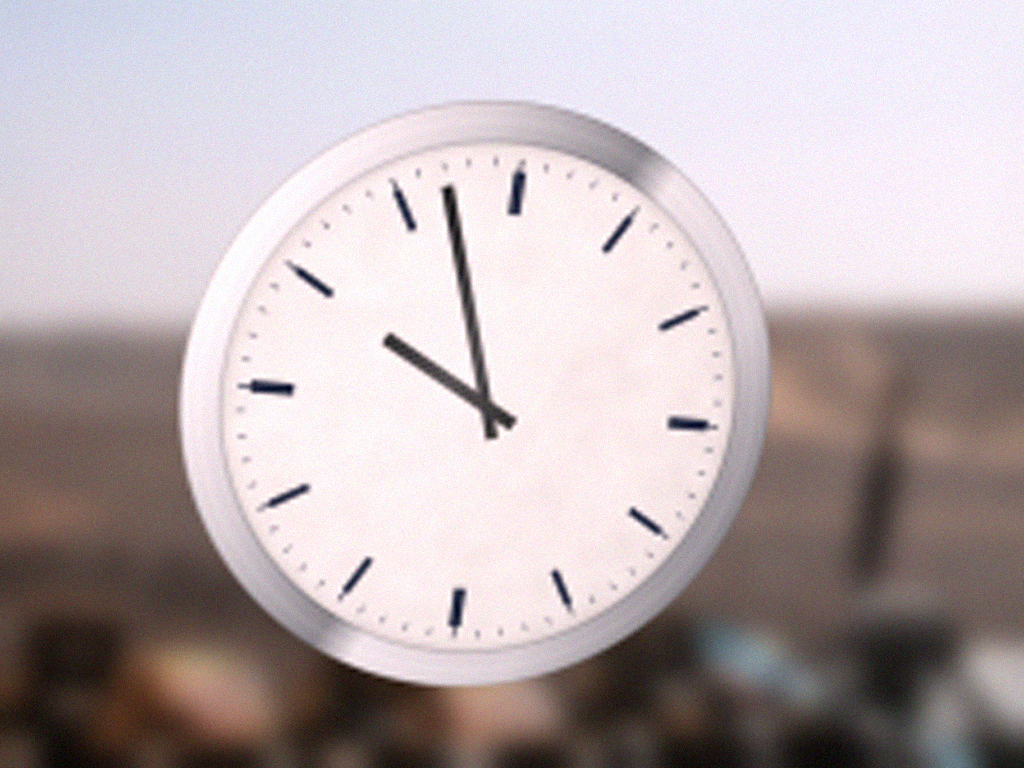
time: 9:57
